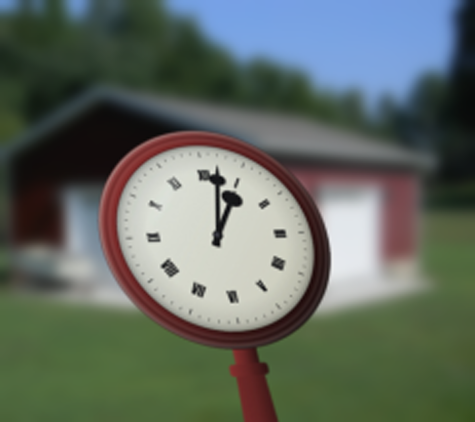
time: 1:02
